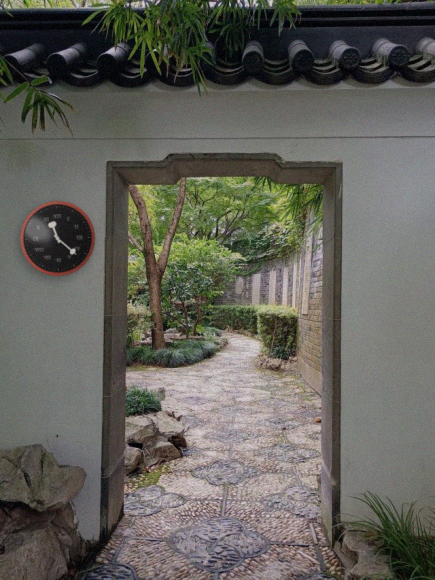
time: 11:22
